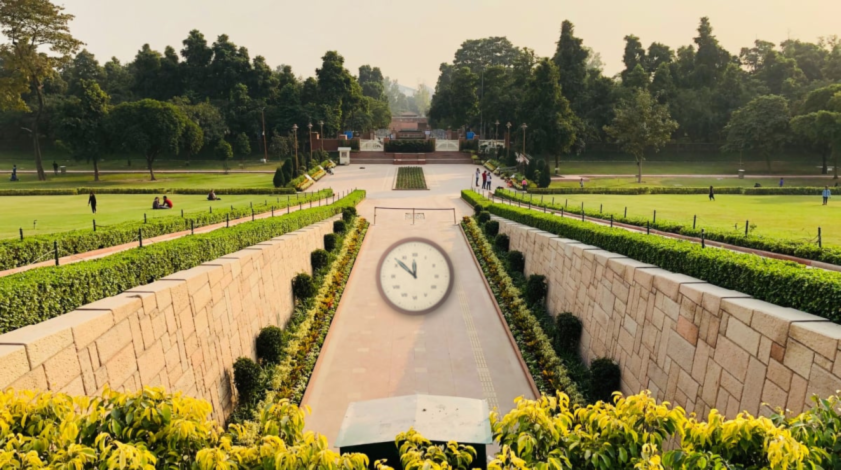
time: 11:52
